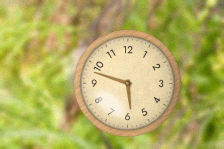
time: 5:48
